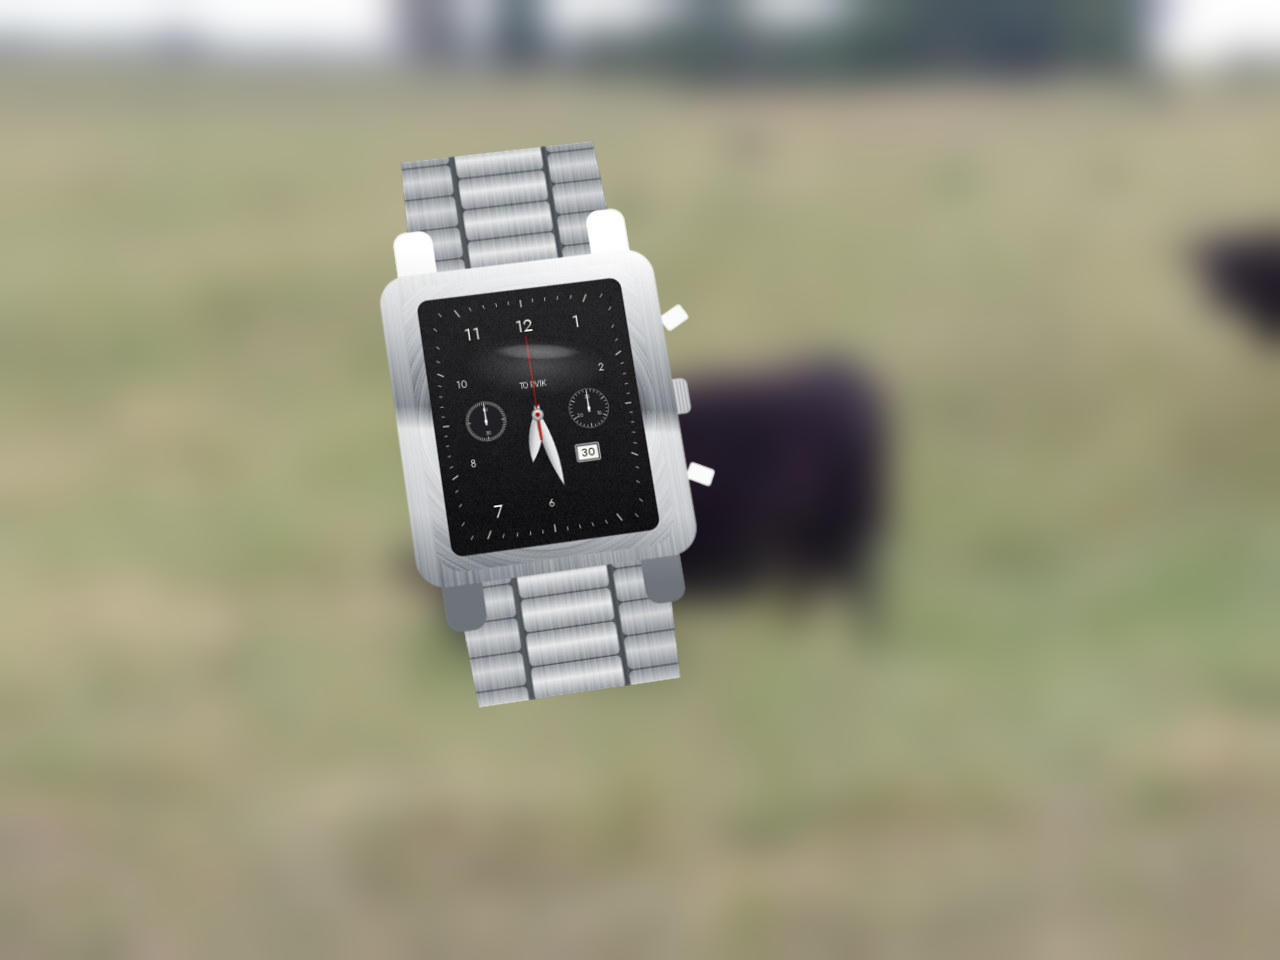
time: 6:28
